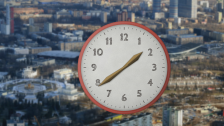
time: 1:39
